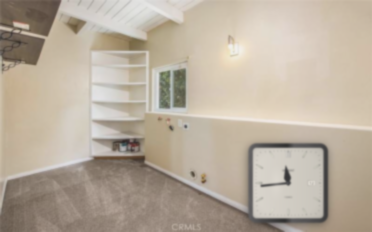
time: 11:44
